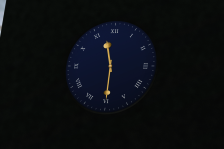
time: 11:30
